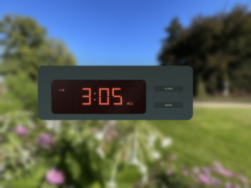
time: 3:05
